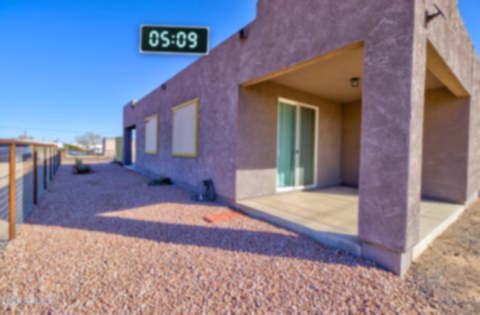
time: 5:09
